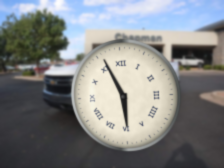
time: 5:56
